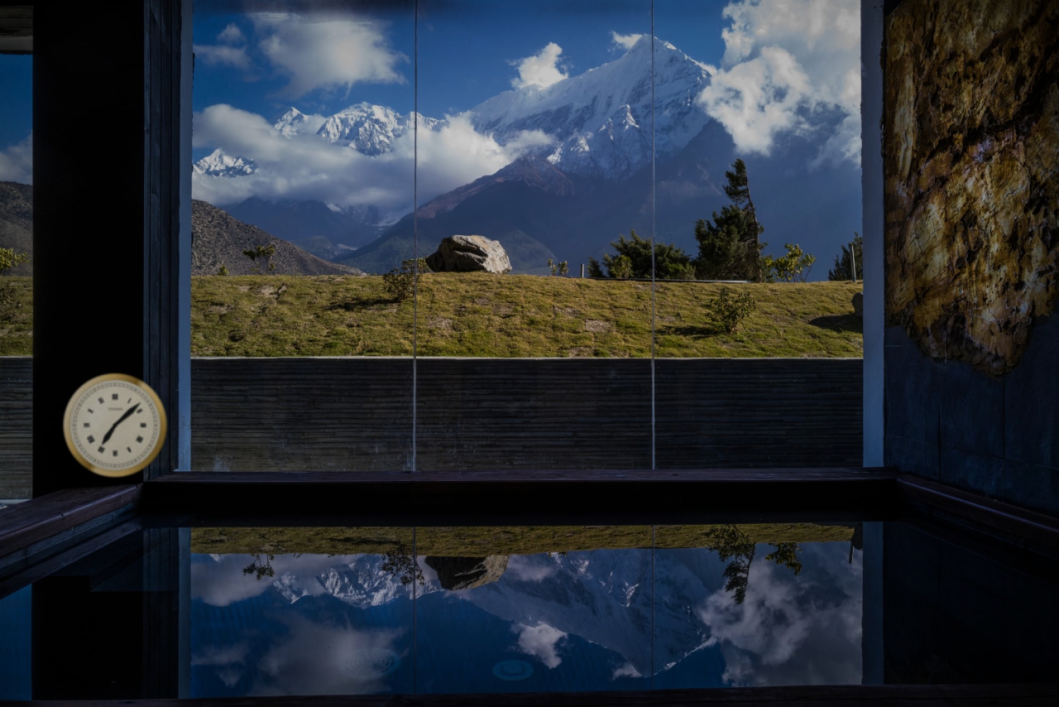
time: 7:08
